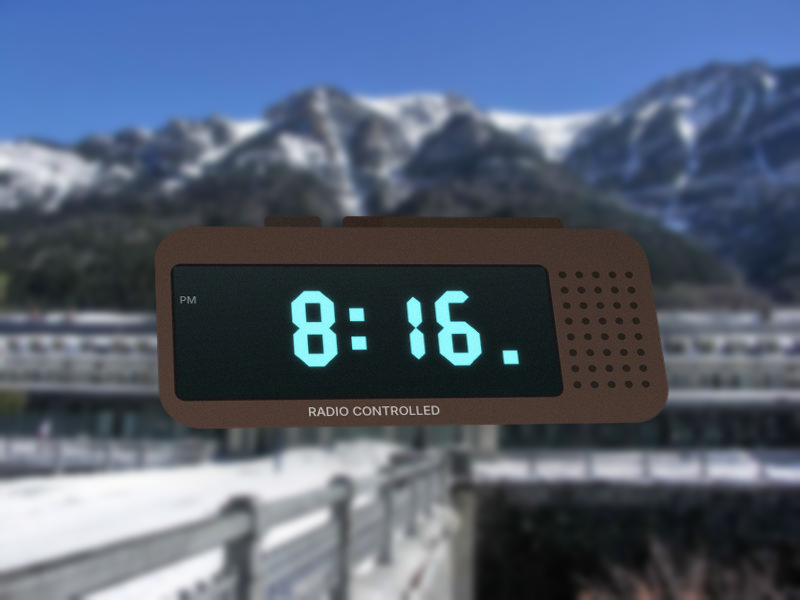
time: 8:16
